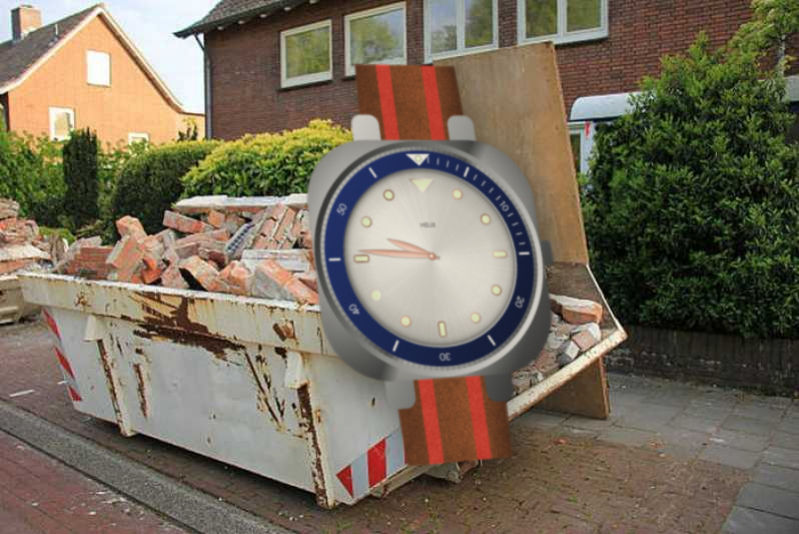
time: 9:46
